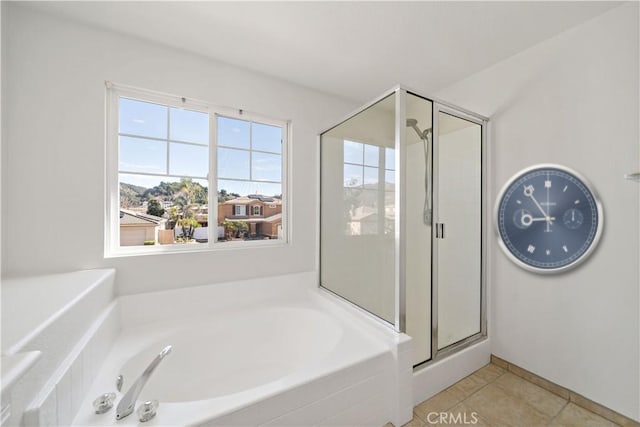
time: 8:54
